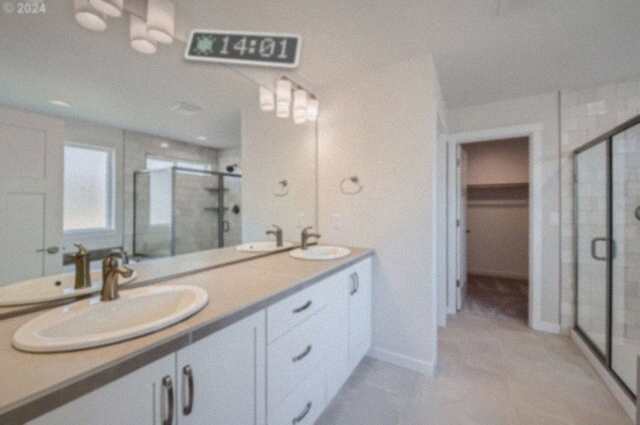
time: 14:01
